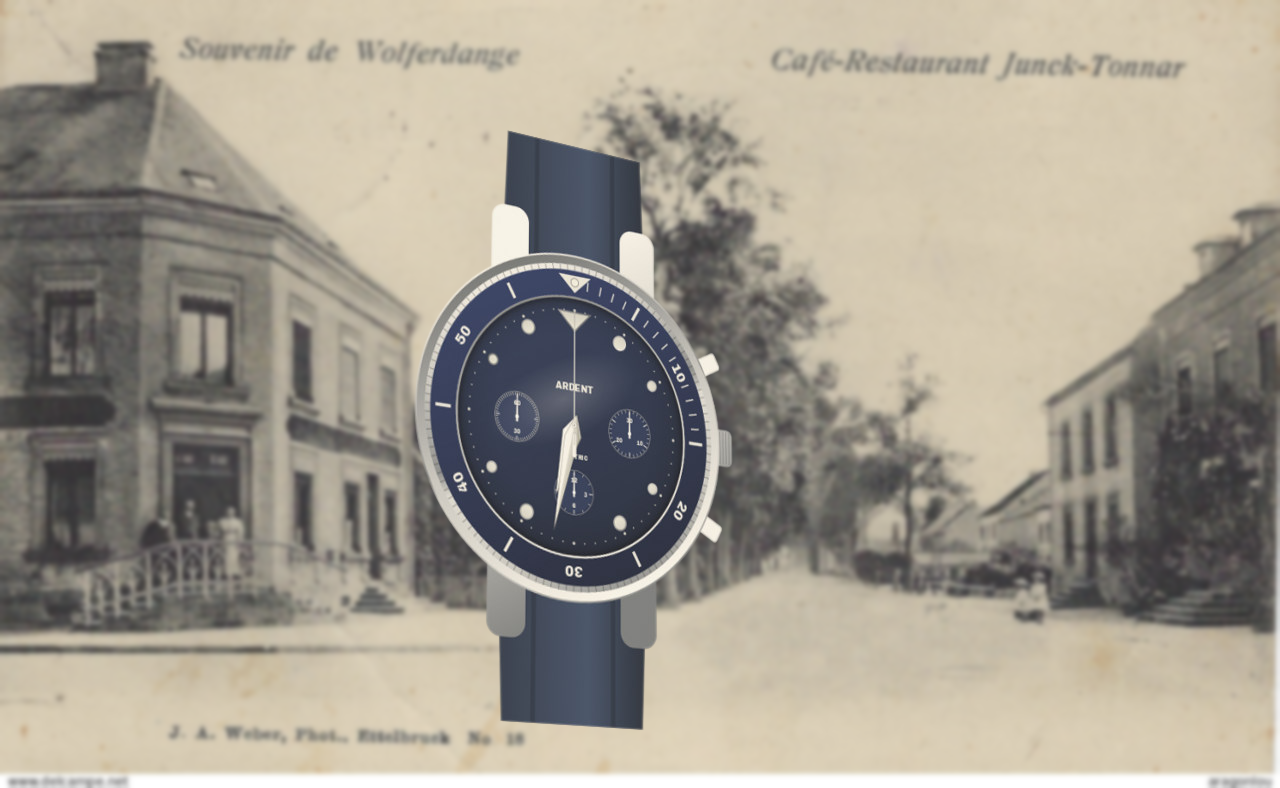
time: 6:32
